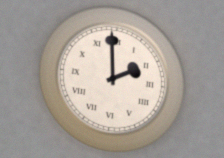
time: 1:59
